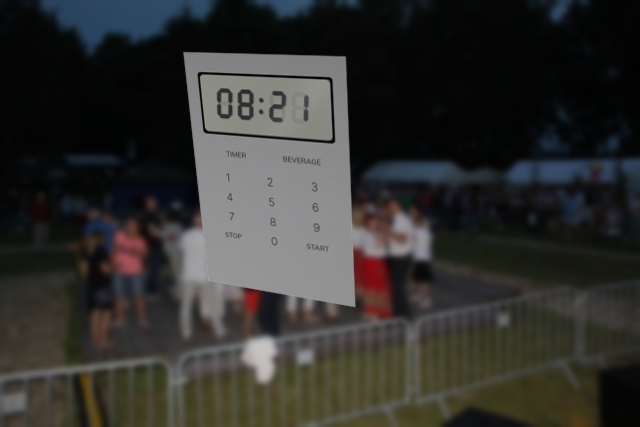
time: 8:21
